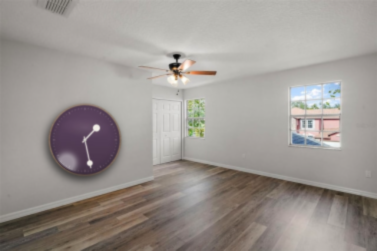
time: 1:28
